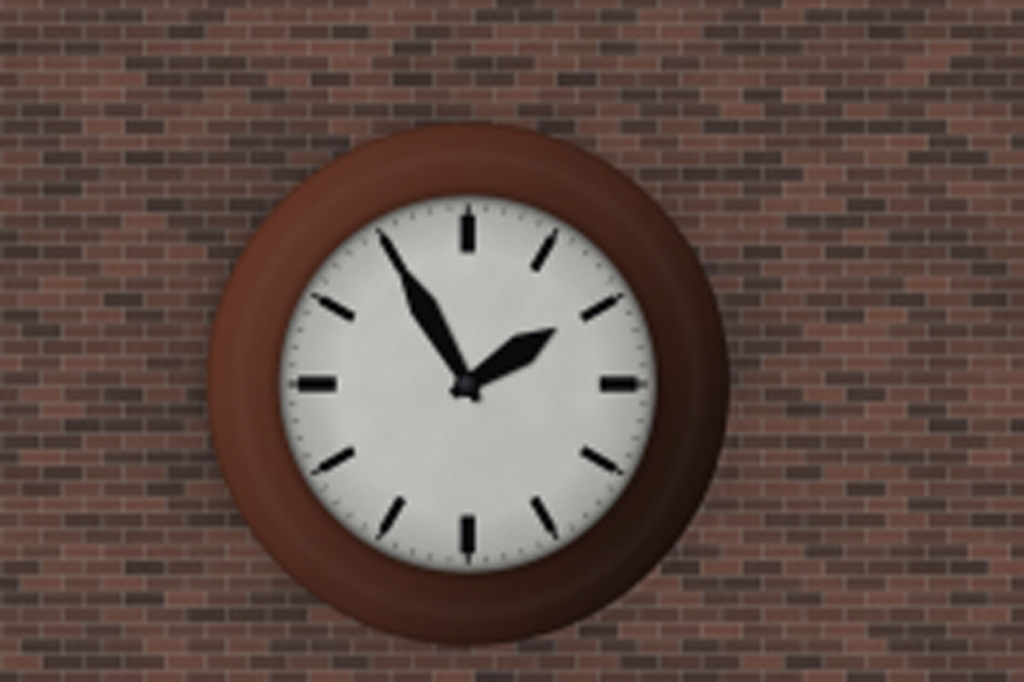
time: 1:55
